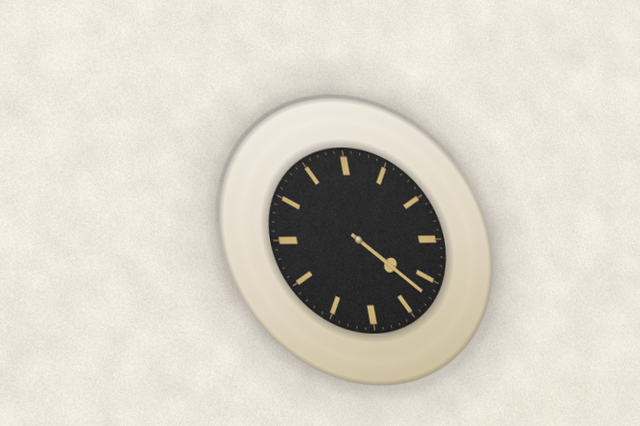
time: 4:22
